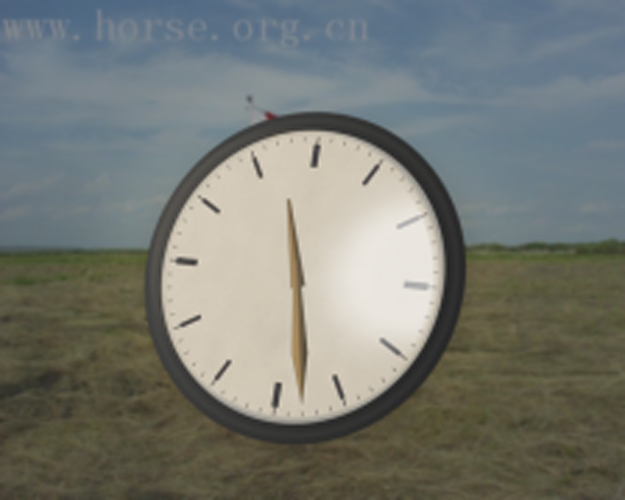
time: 11:28
